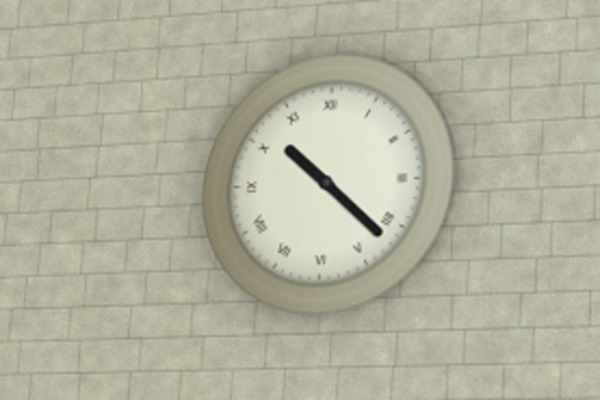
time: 10:22
